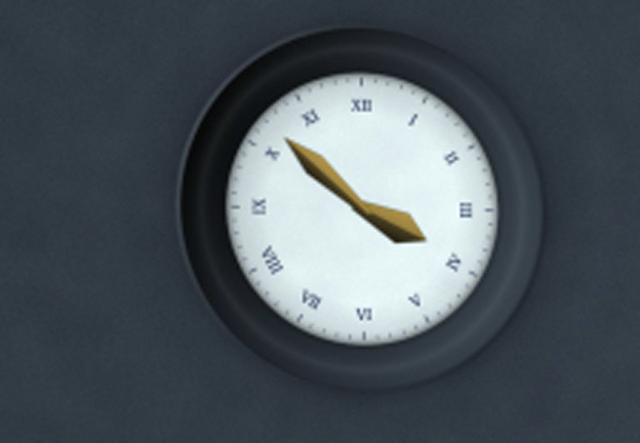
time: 3:52
